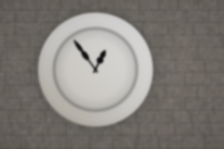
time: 12:54
